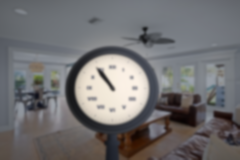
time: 10:54
